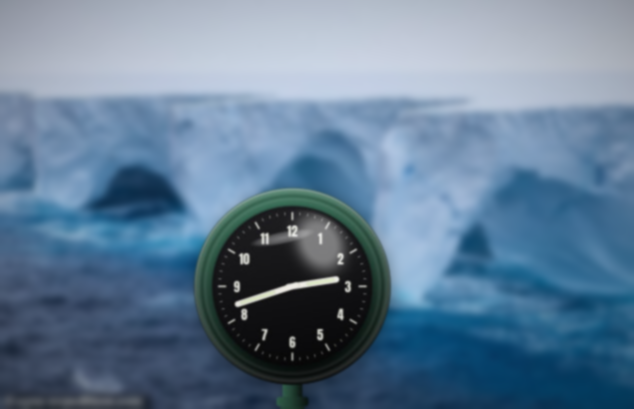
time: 2:42
